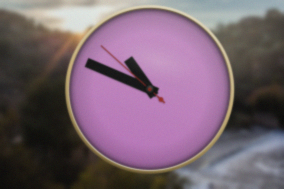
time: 10:48:52
